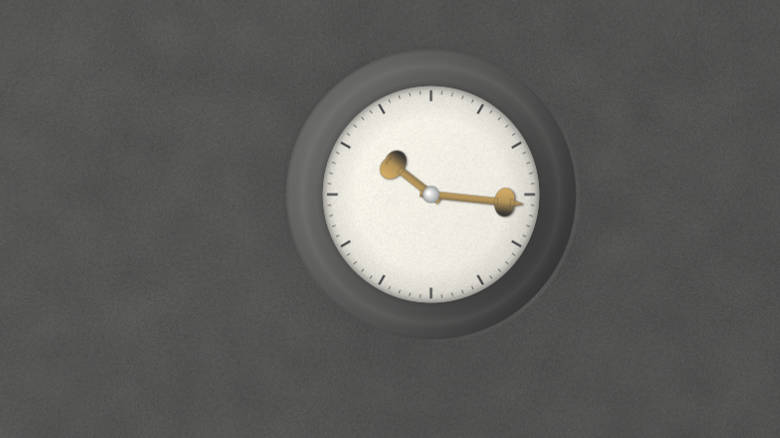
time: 10:16
